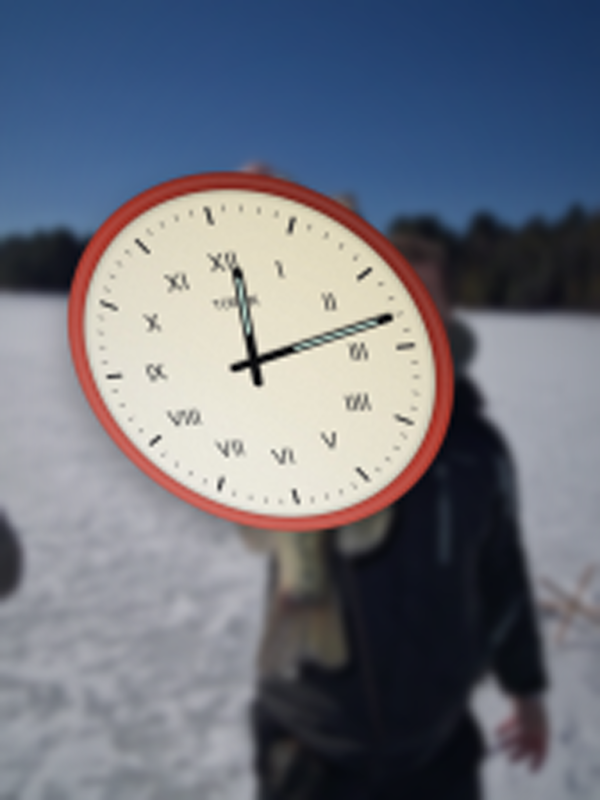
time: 12:13
